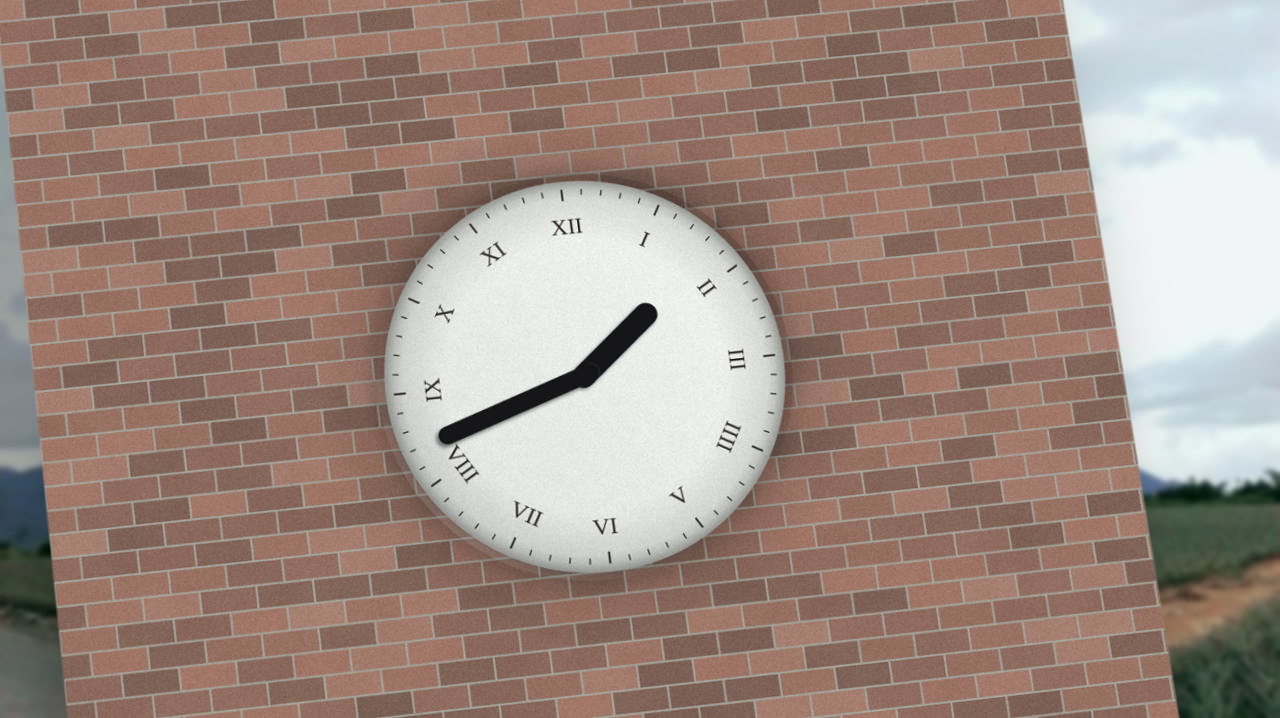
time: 1:42
